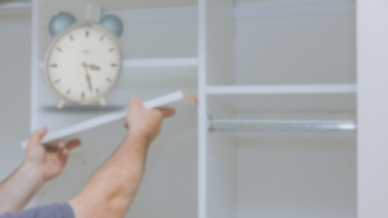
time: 3:27
